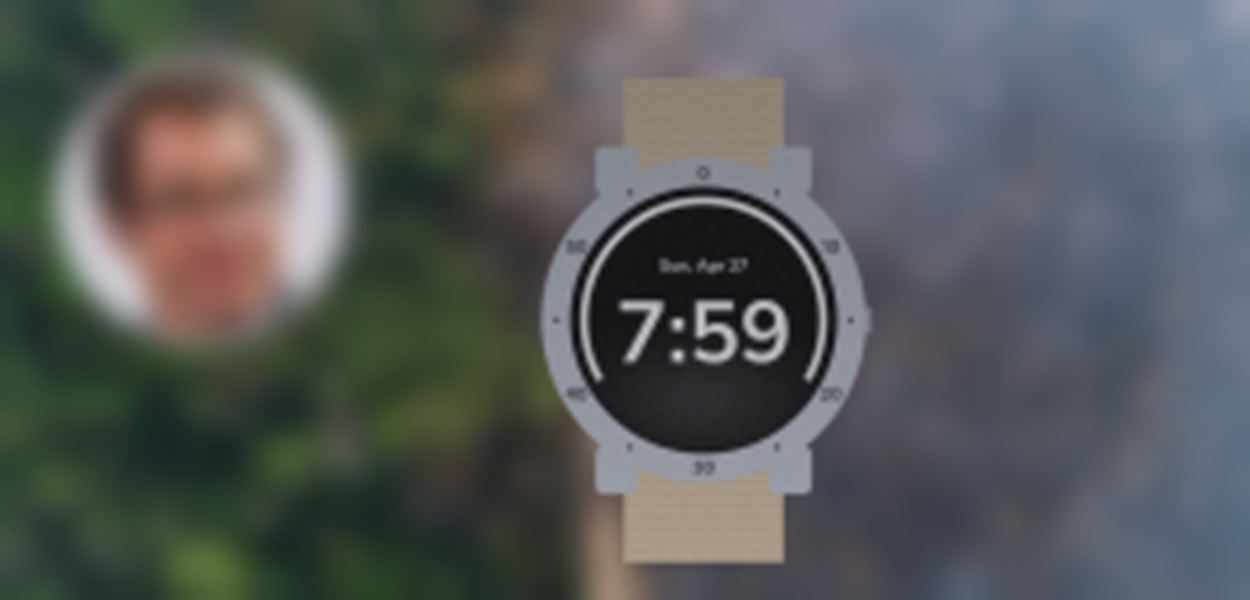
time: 7:59
